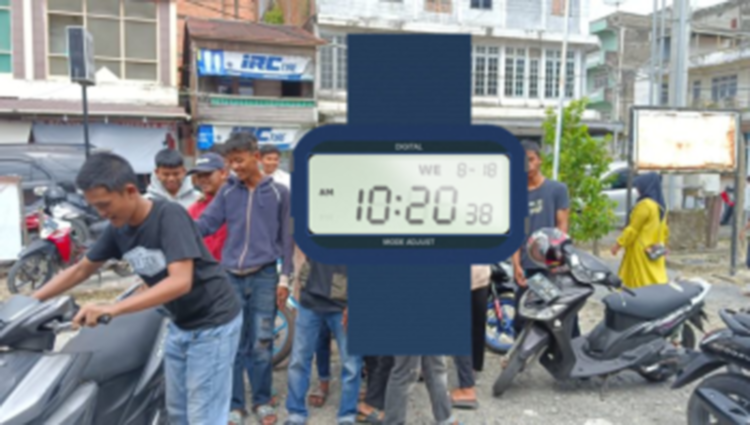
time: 10:20:38
